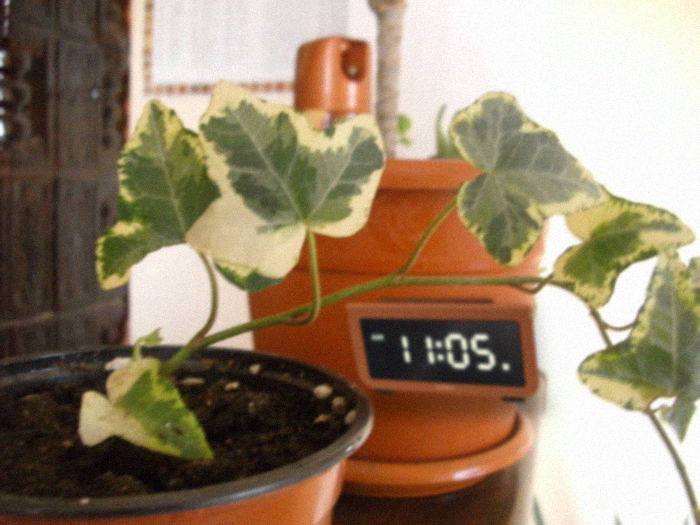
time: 11:05
